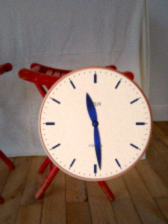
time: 11:29
